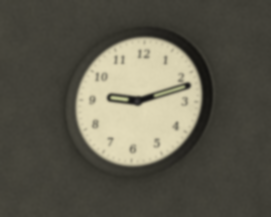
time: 9:12
